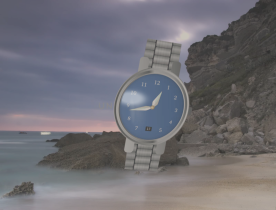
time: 12:43
